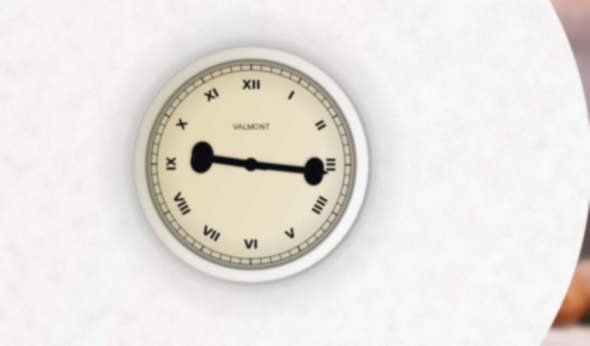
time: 9:16
